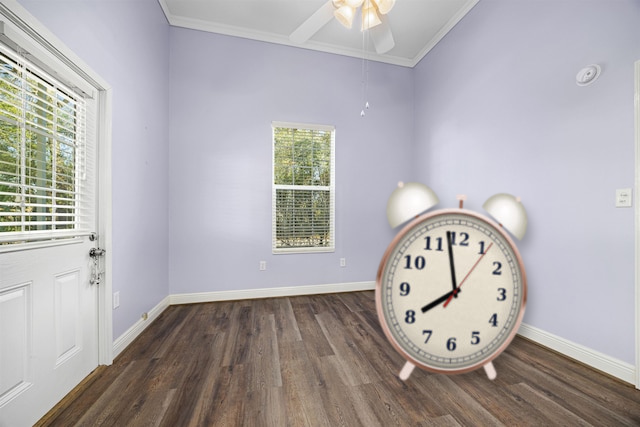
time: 7:58:06
